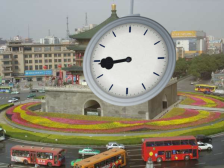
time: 8:44
